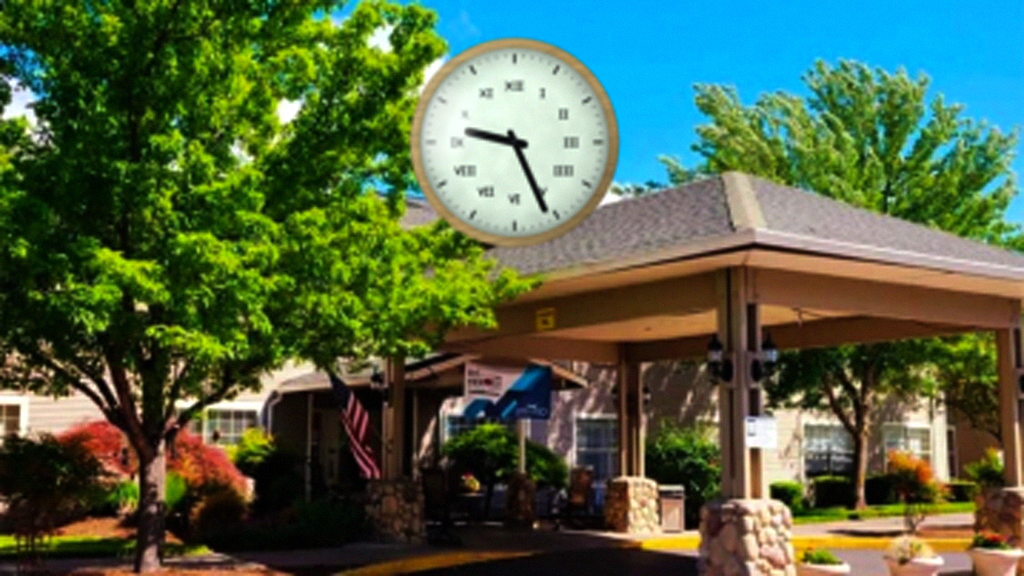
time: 9:26
